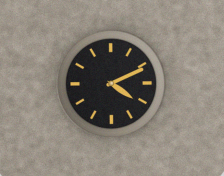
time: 4:11
